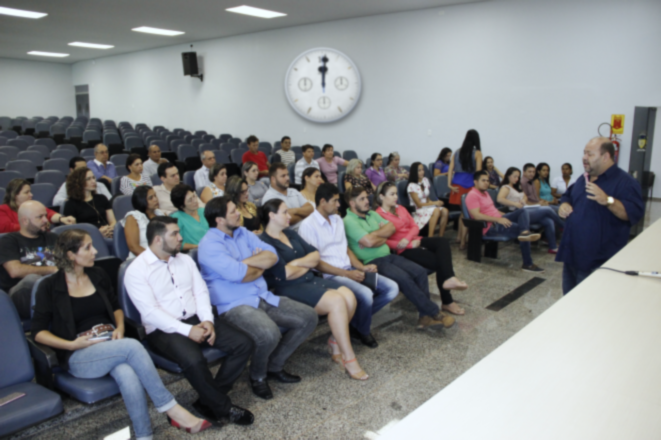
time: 12:01
